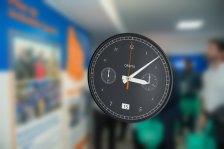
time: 3:08
